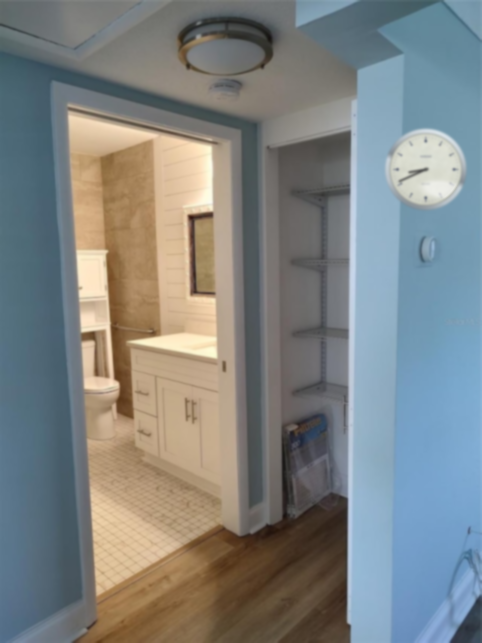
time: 8:41
